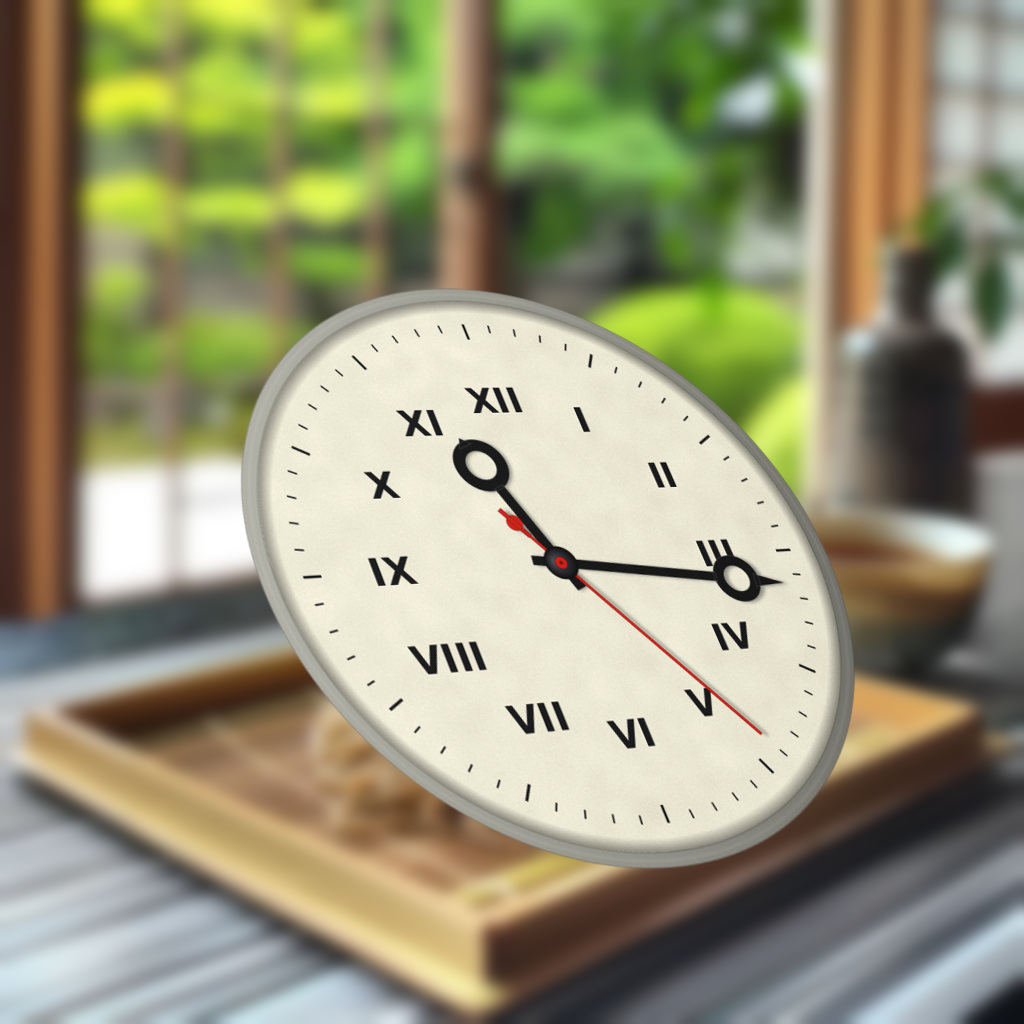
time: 11:16:24
